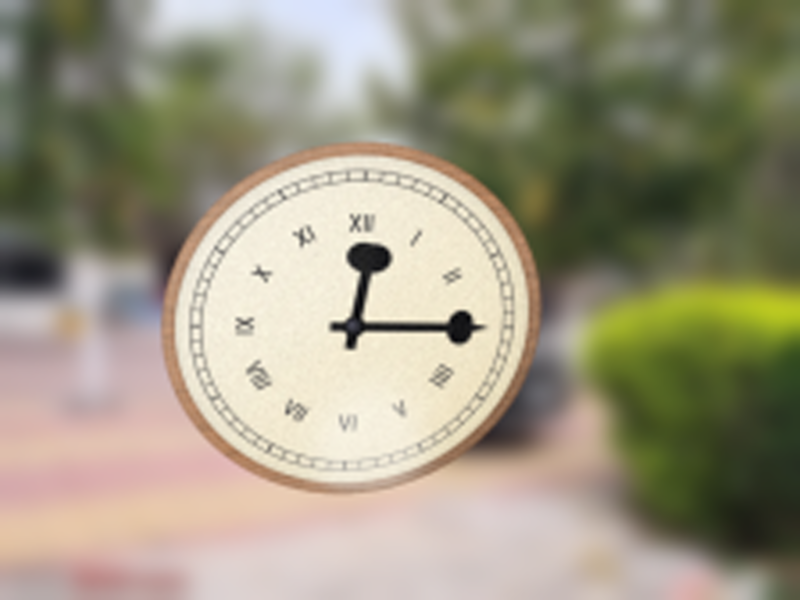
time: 12:15
